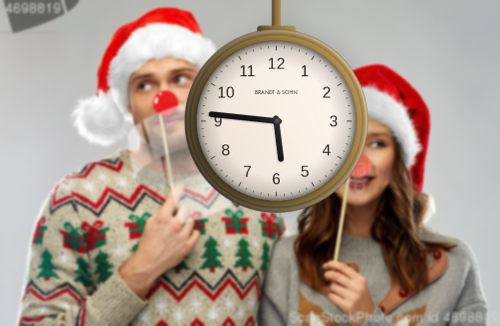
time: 5:46
